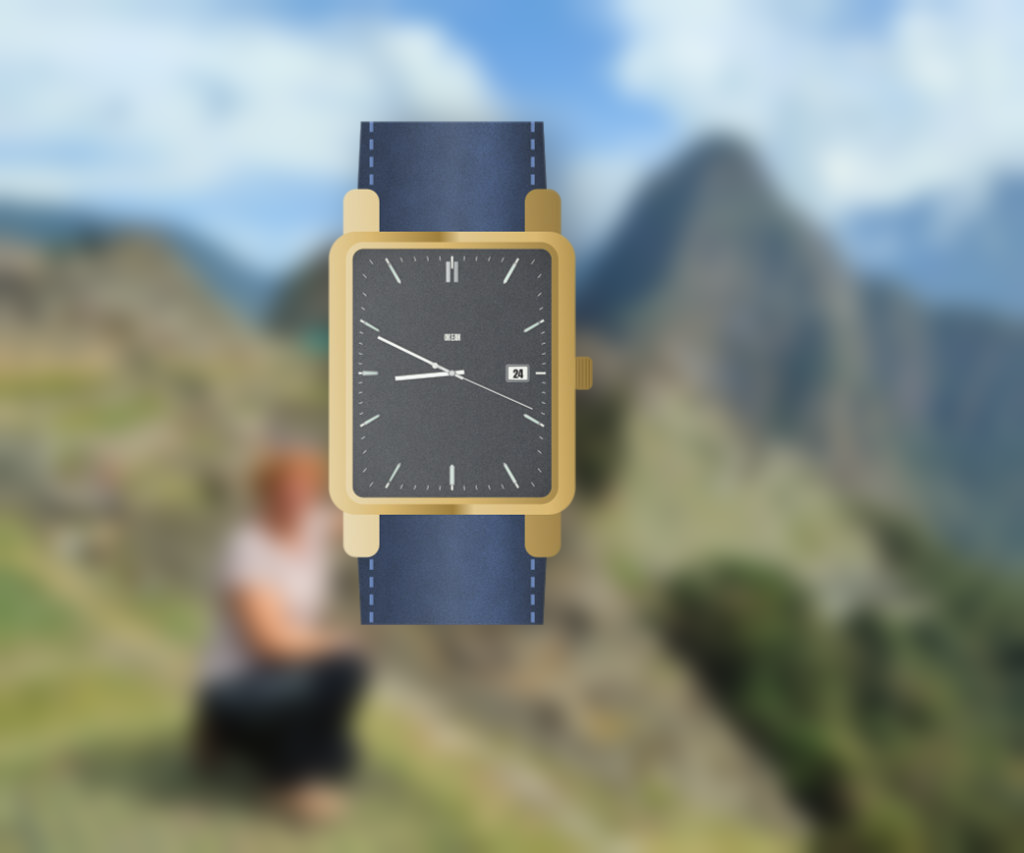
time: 8:49:19
